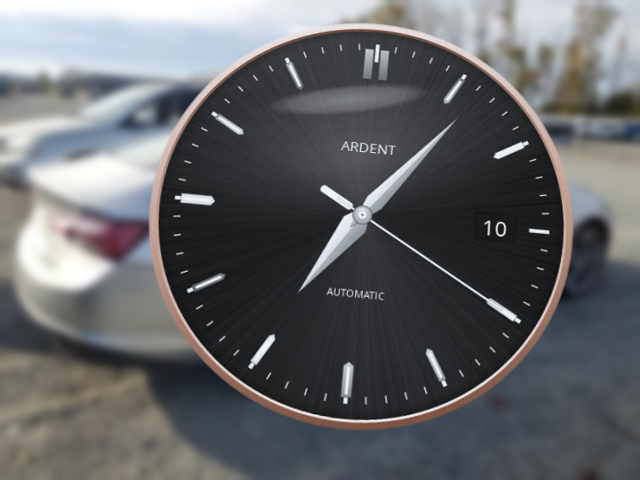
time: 7:06:20
